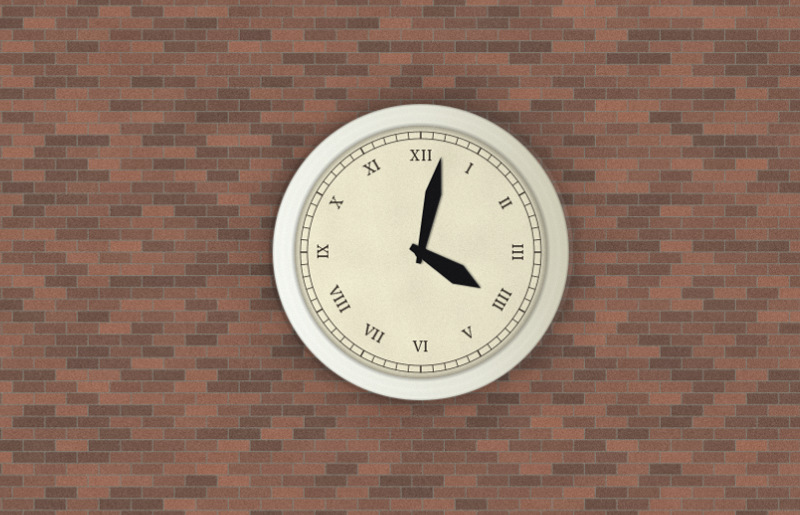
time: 4:02
